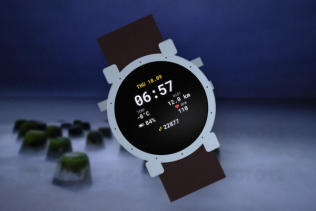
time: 6:57
